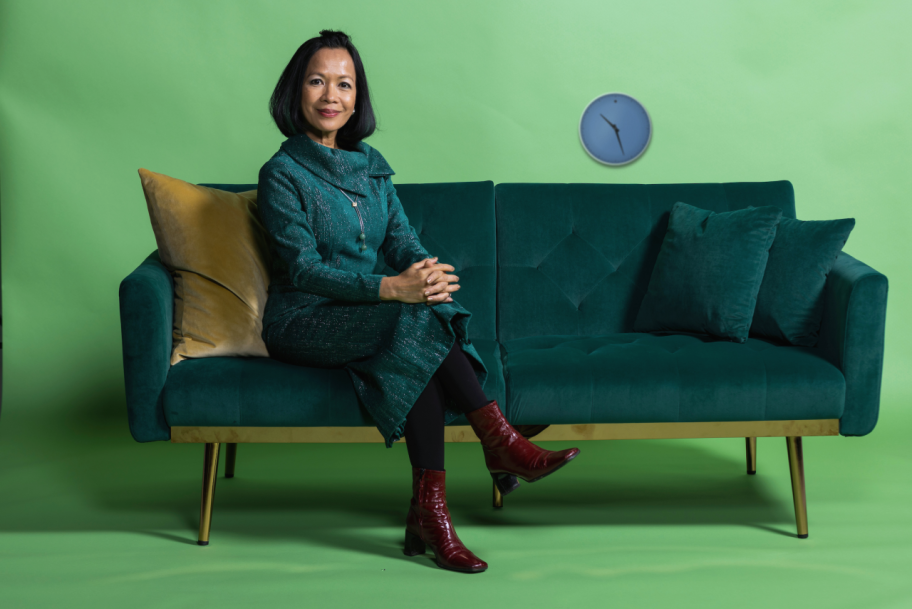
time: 10:27
